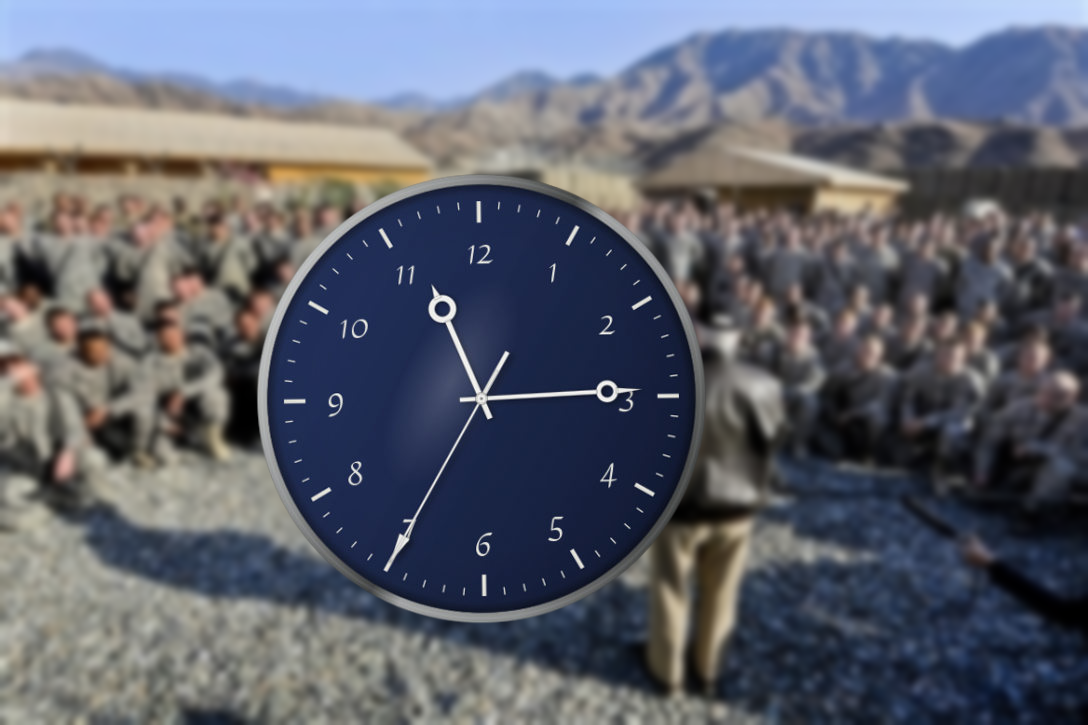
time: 11:14:35
